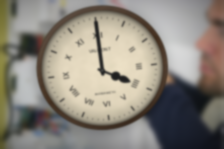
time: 4:00
